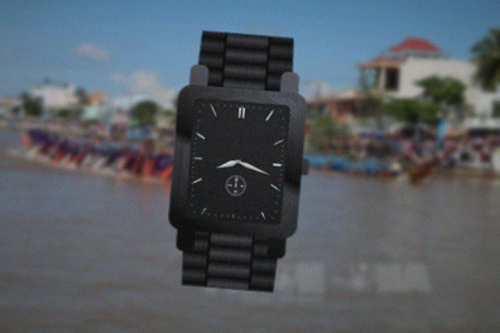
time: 8:18
